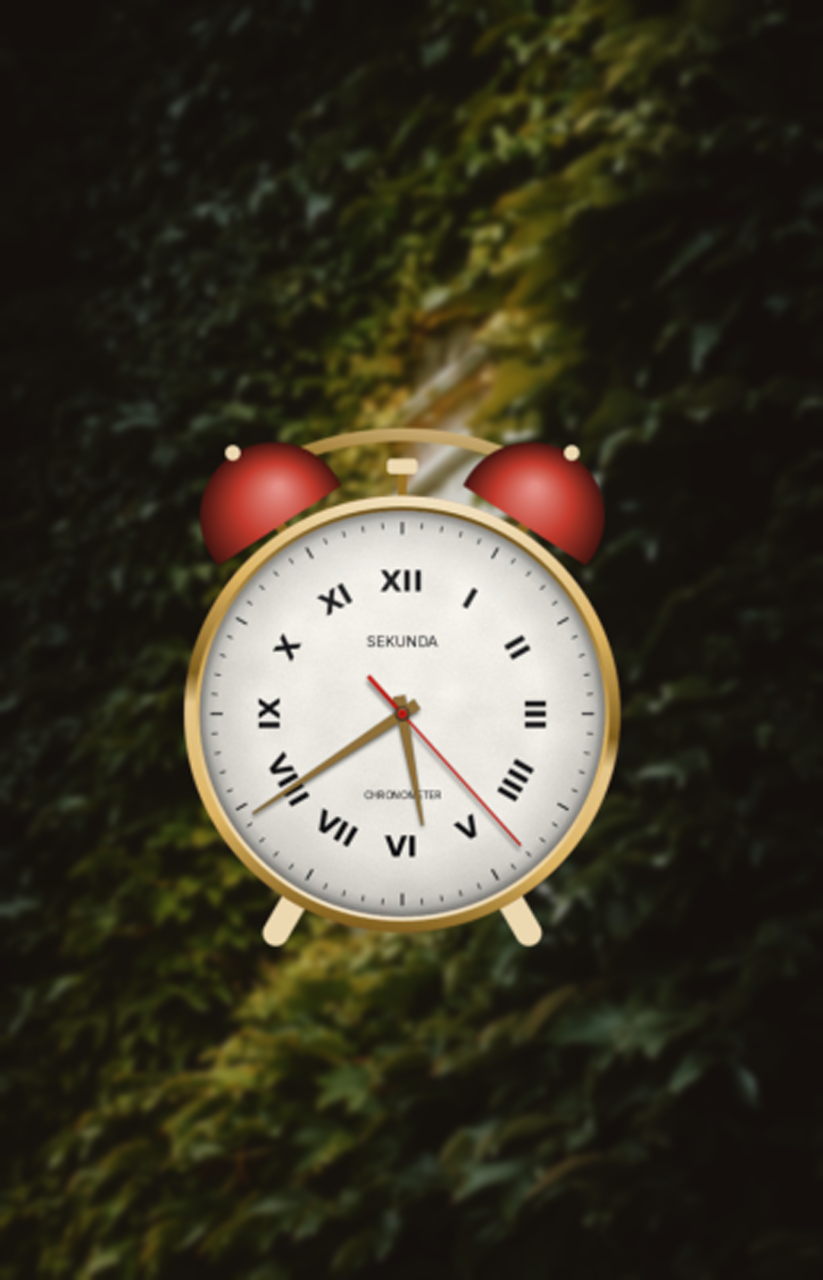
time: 5:39:23
